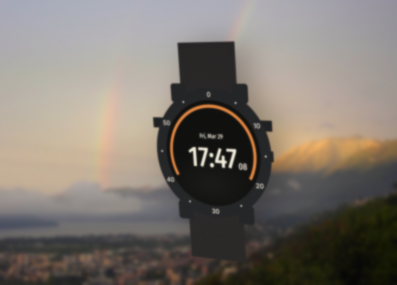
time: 17:47
